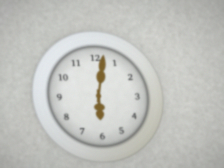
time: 6:02
